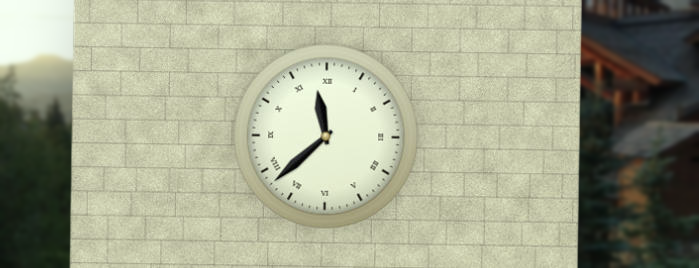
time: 11:38
